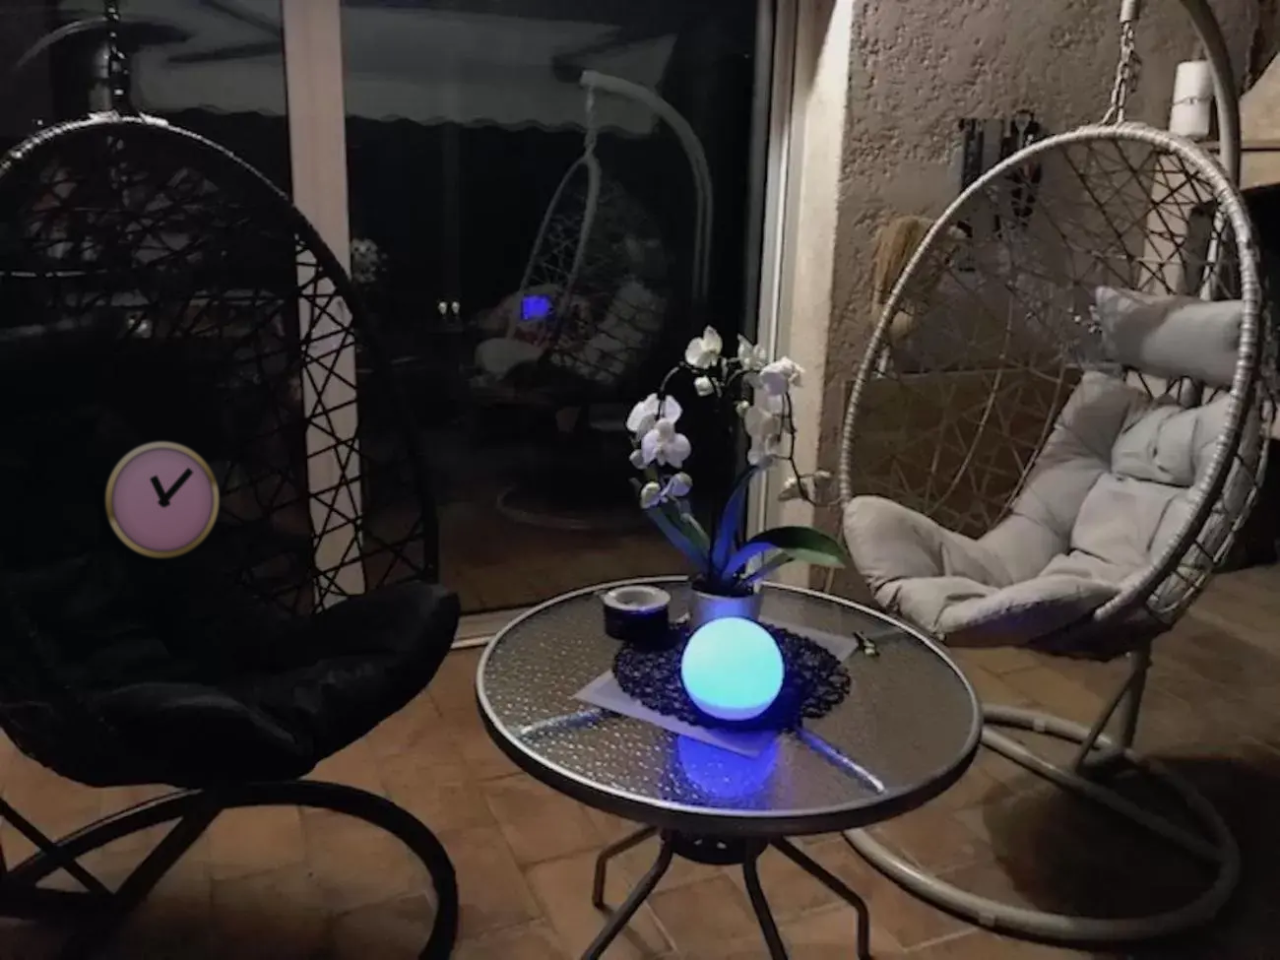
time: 11:07
